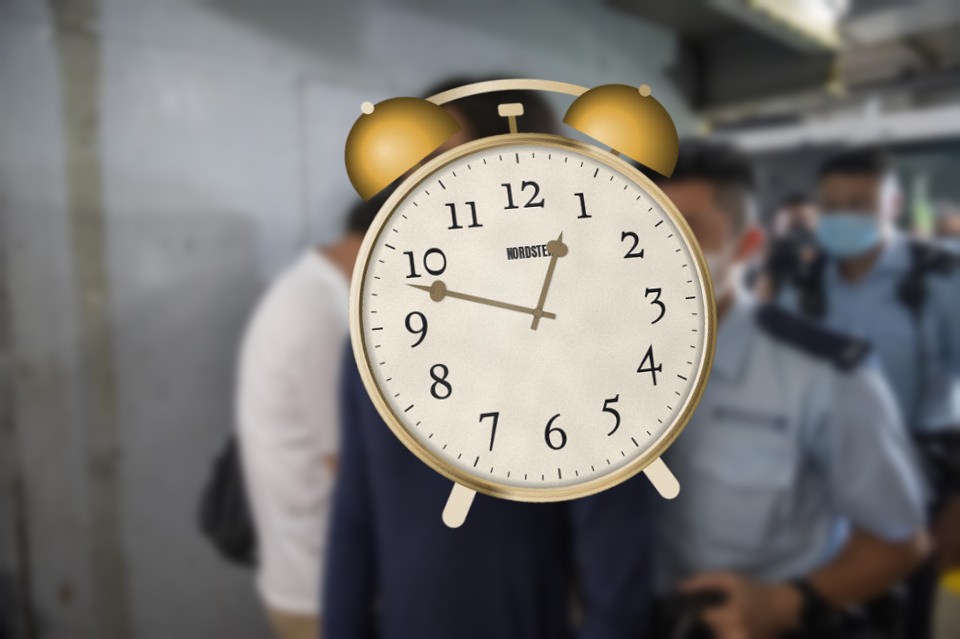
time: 12:48
